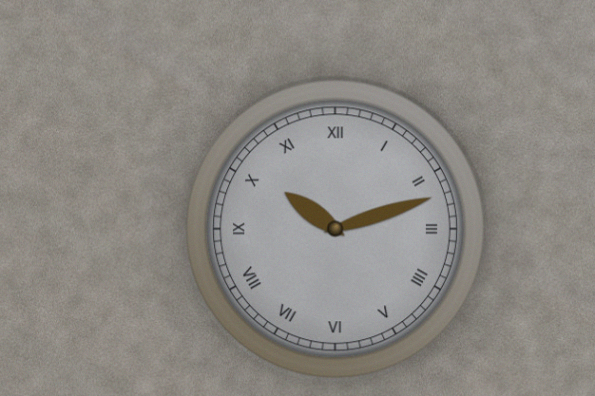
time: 10:12
